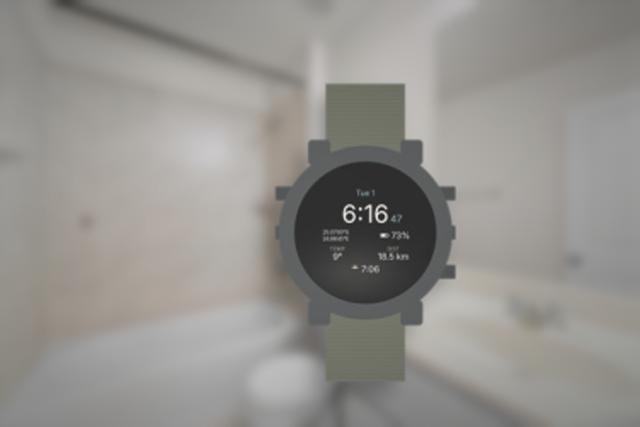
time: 6:16
